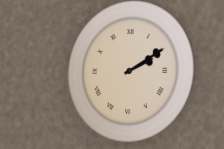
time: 2:10
